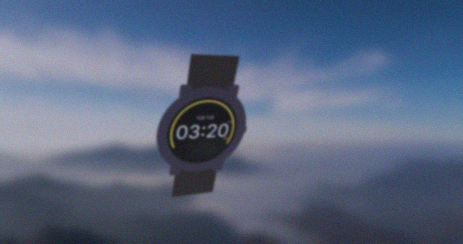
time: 3:20
